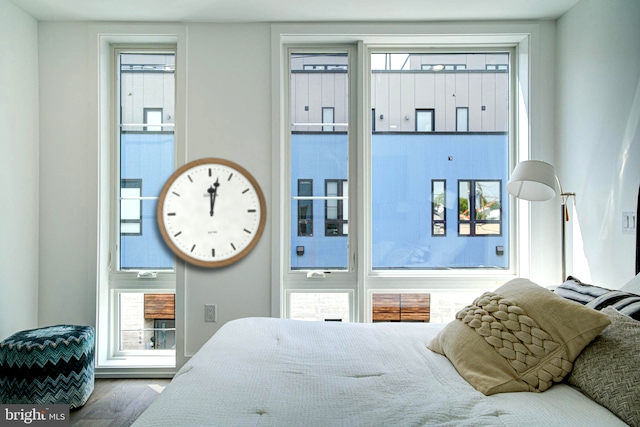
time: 12:02
